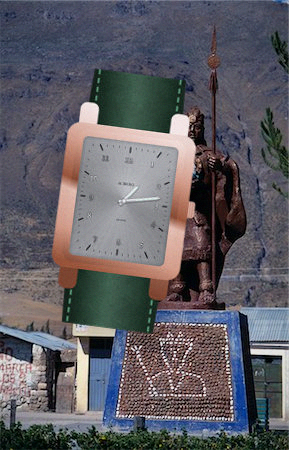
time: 1:13
